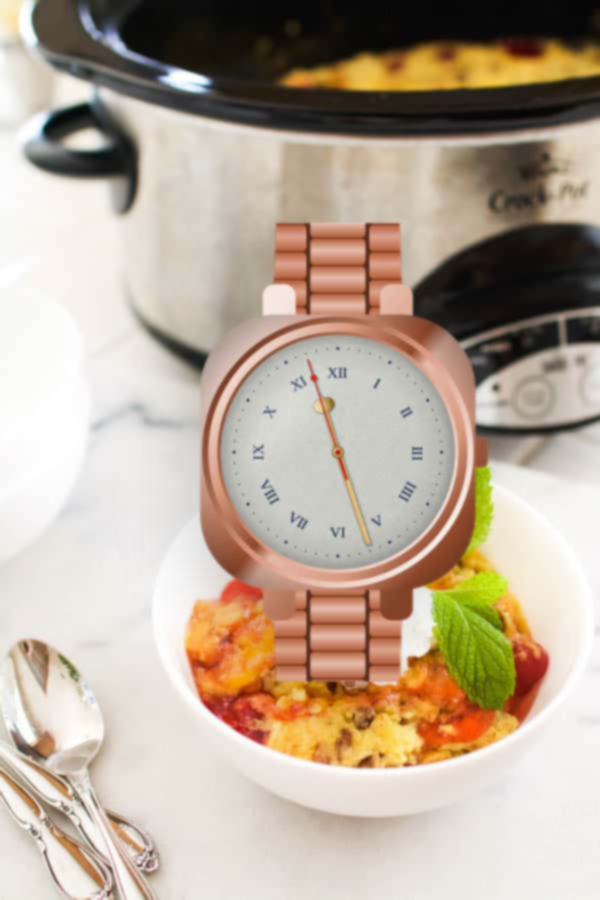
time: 11:26:57
